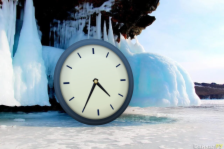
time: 4:35
